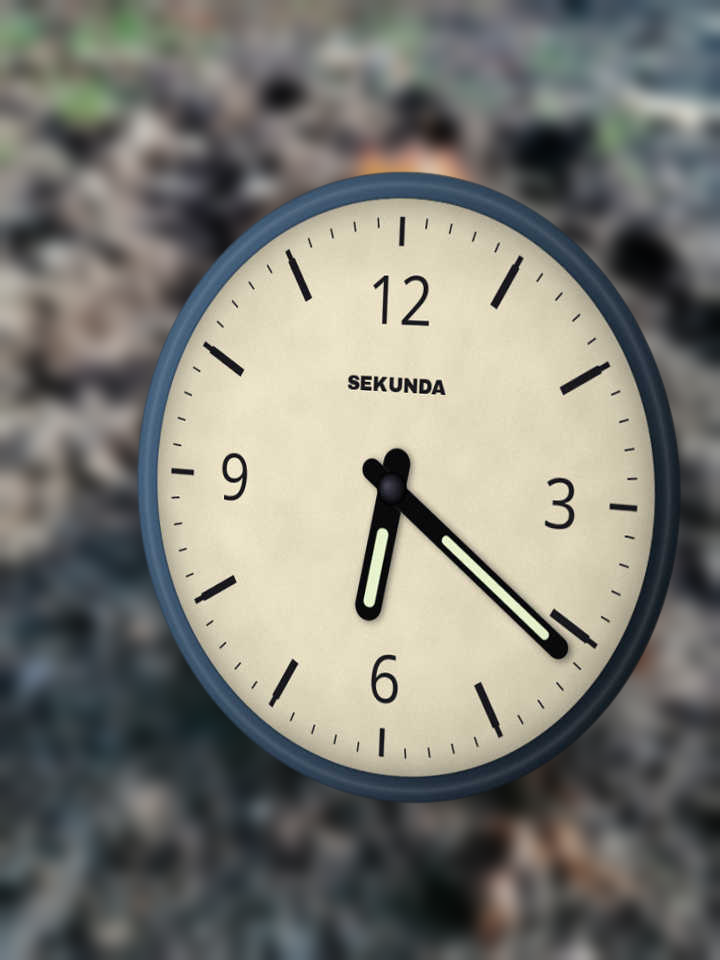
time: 6:21
